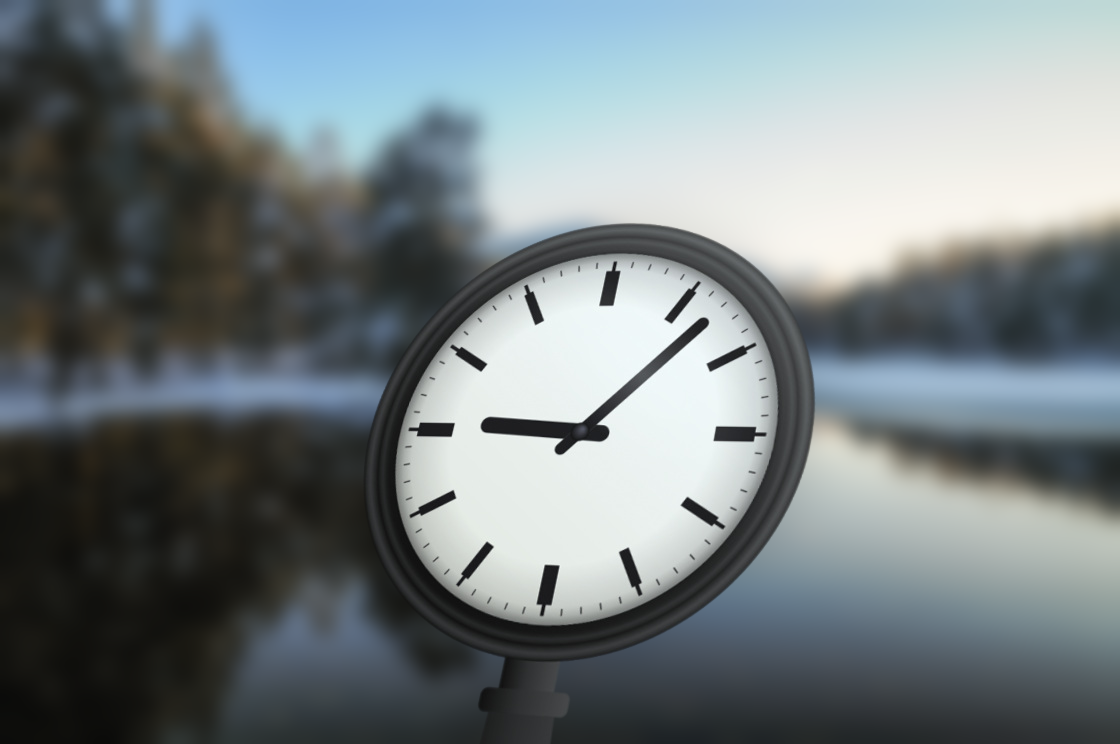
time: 9:07
